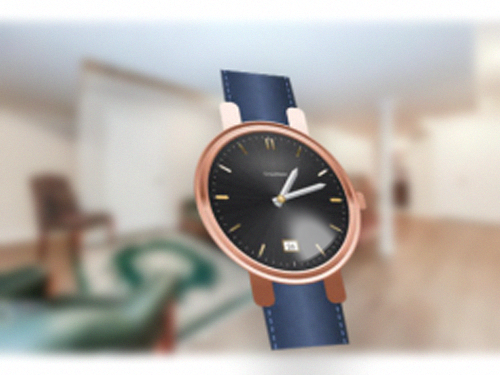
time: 1:12
